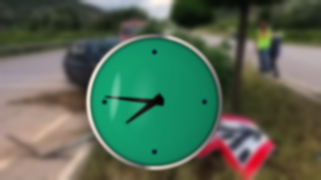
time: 7:46
